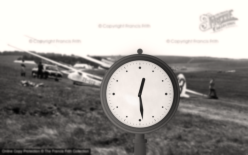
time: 12:29
